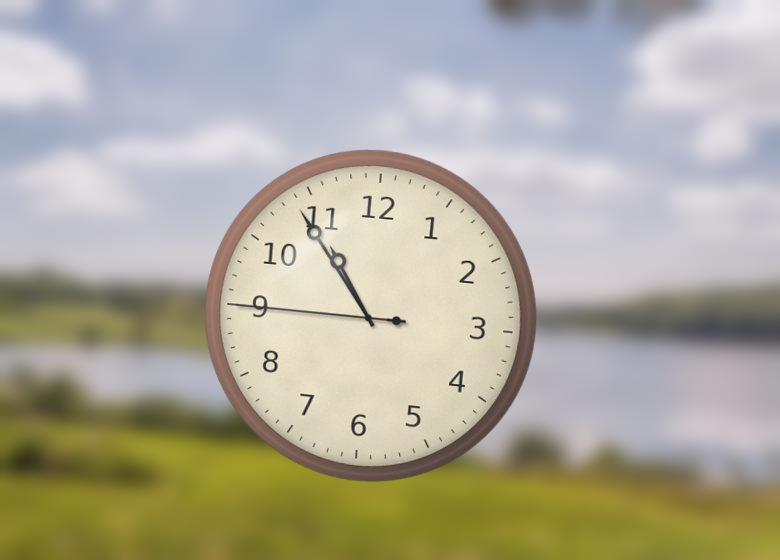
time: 10:53:45
